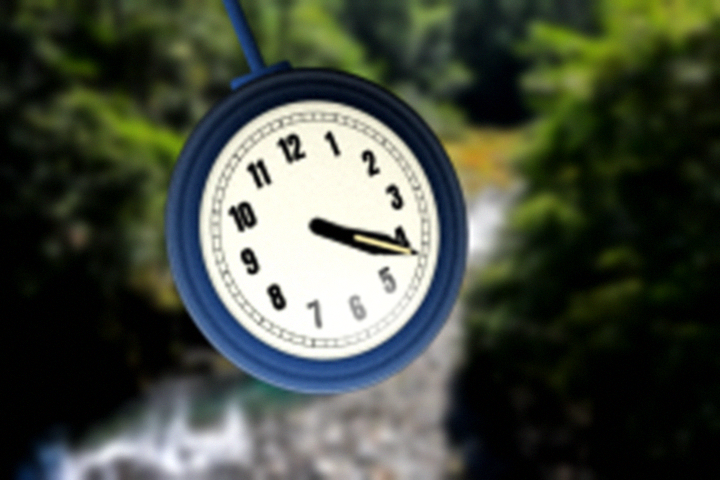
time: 4:21
